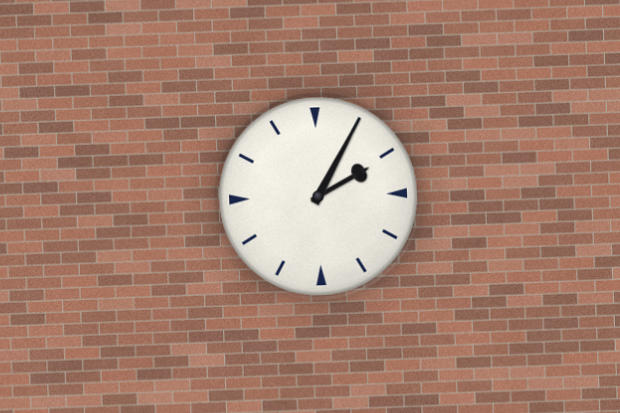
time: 2:05
